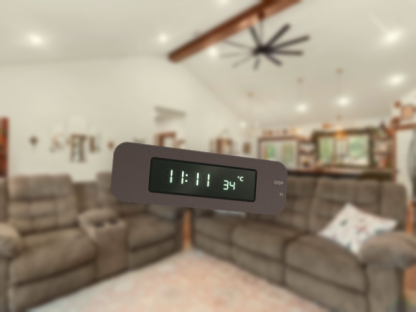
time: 11:11
